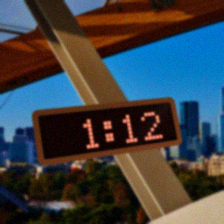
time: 1:12
